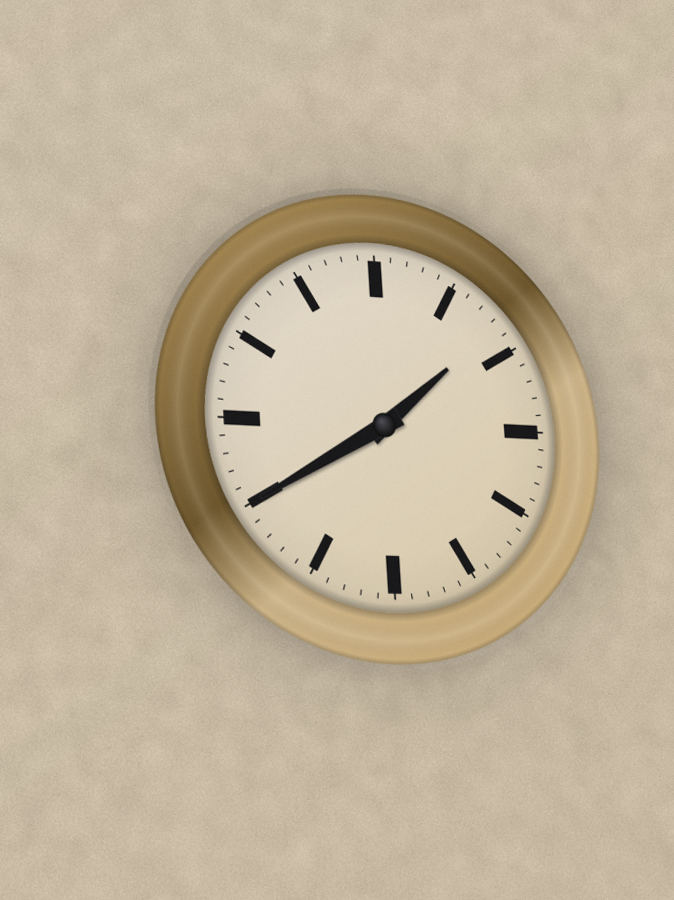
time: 1:40
